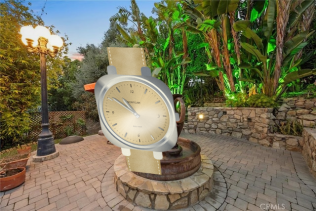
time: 10:51
